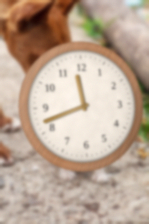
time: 11:42
